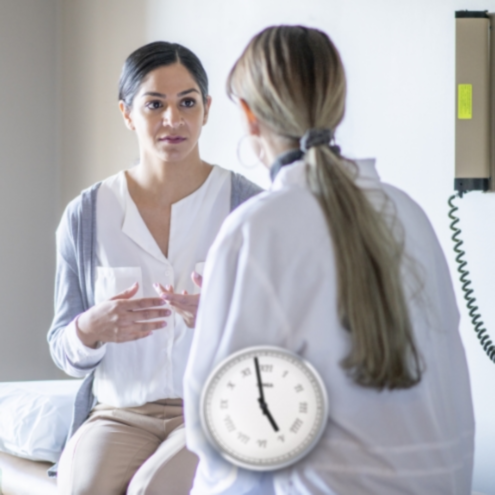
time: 4:58
